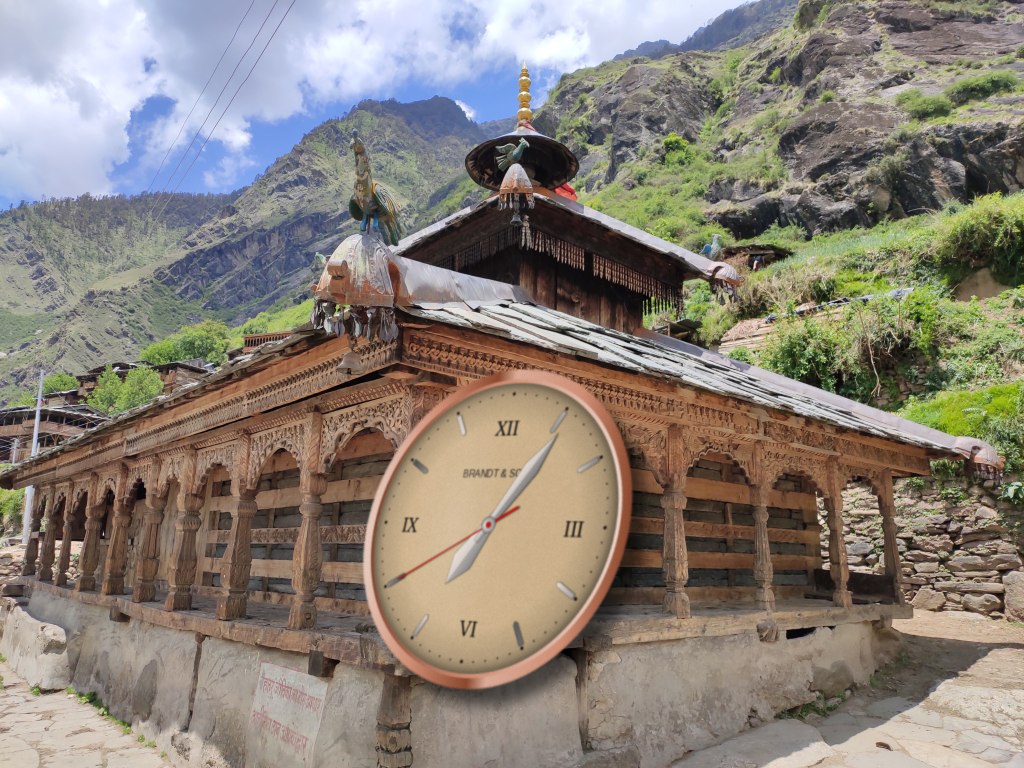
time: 7:05:40
